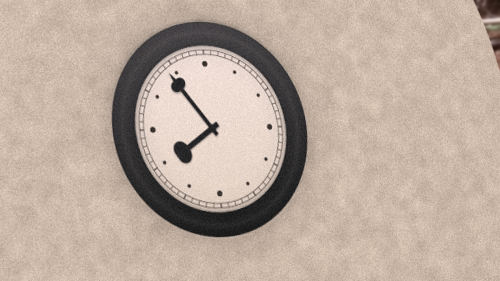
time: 7:54
